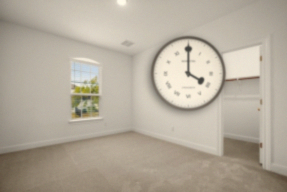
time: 4:00
